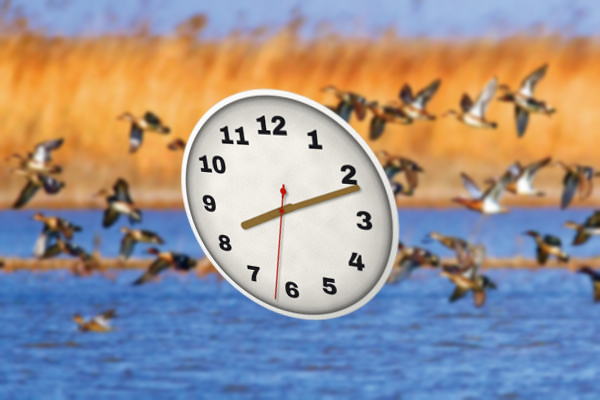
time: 8:11:32
